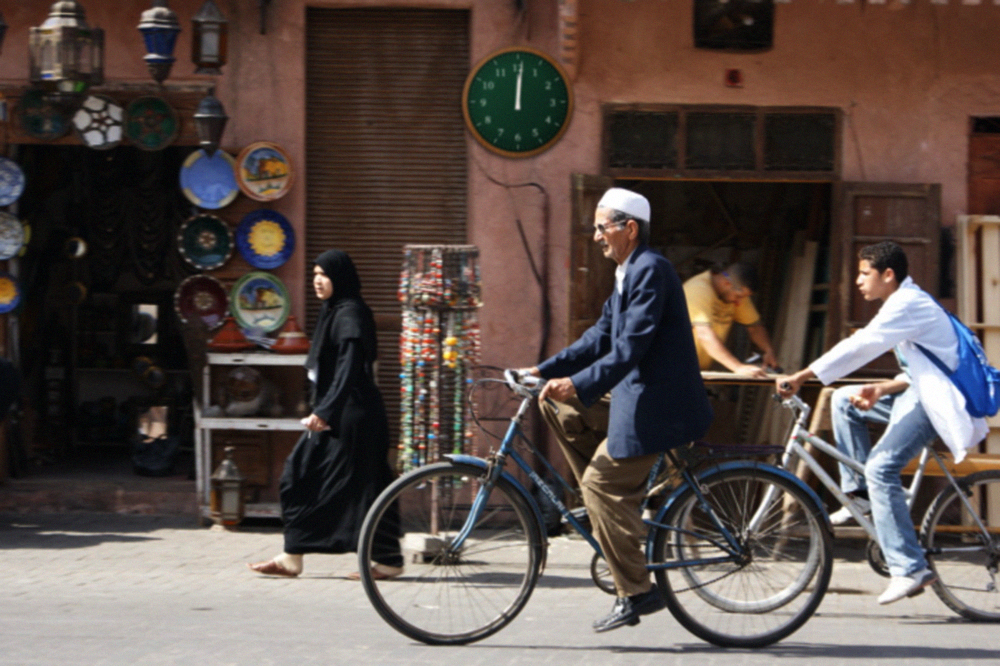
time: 12:01
